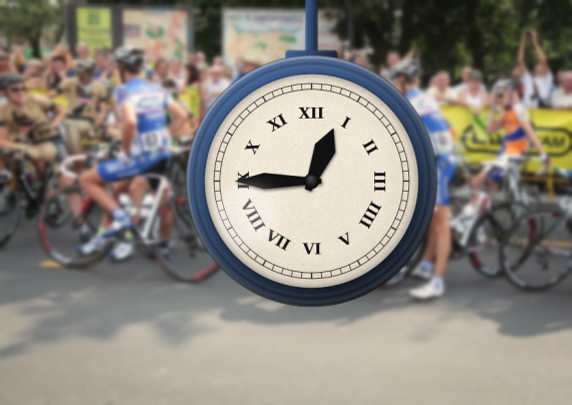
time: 12:45
